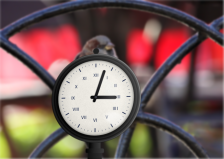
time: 3:03
